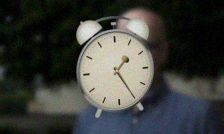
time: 1:25
